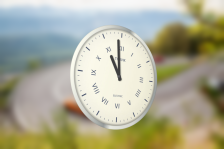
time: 10:59
